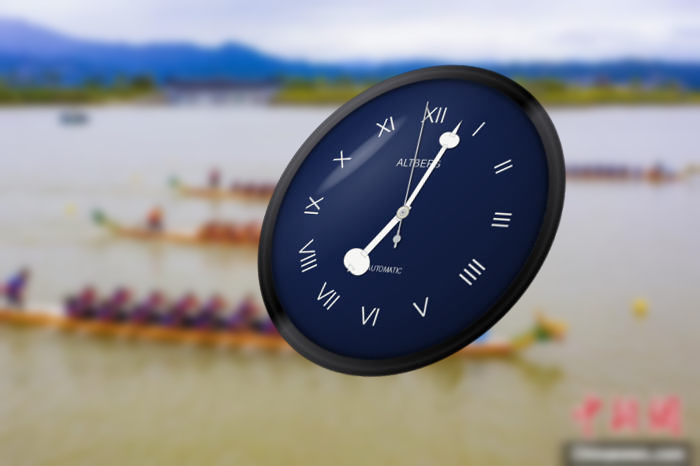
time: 7:02:59
